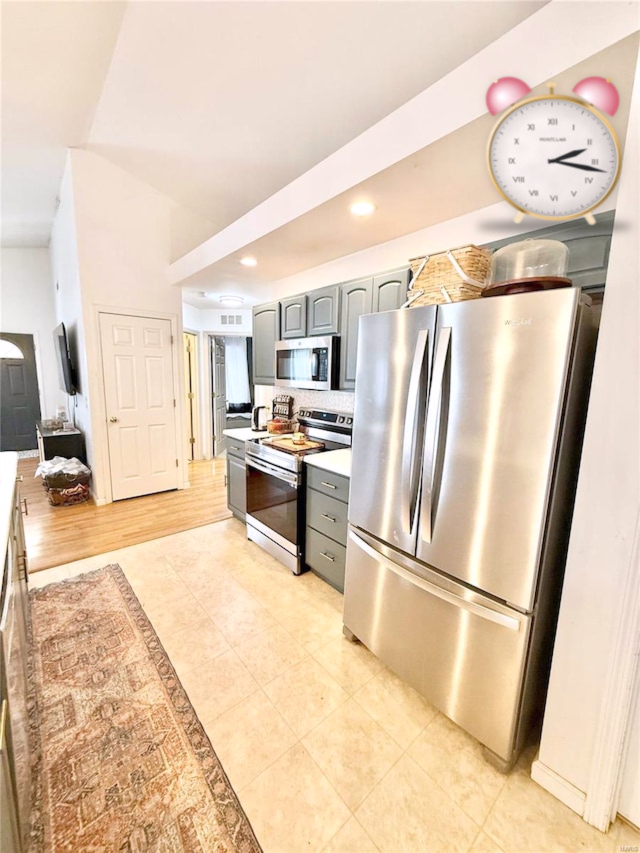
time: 2:17
